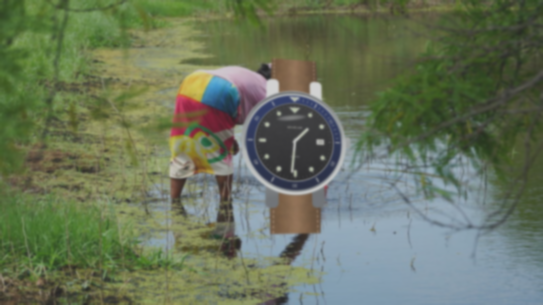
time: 1:31
